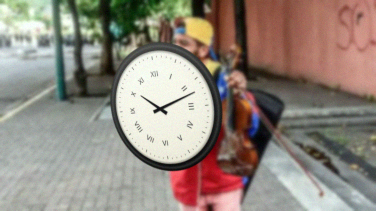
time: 10:12
